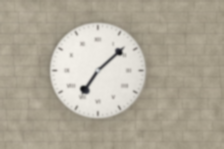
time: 7:08
